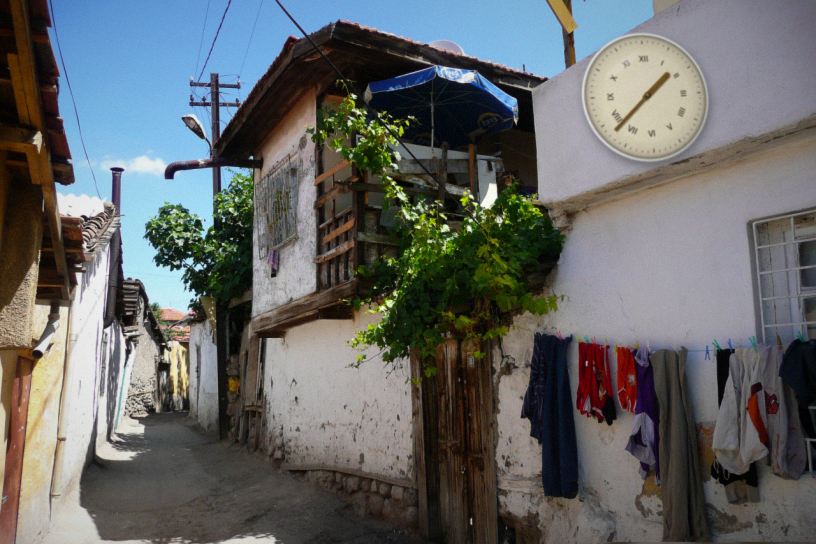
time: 1:38
